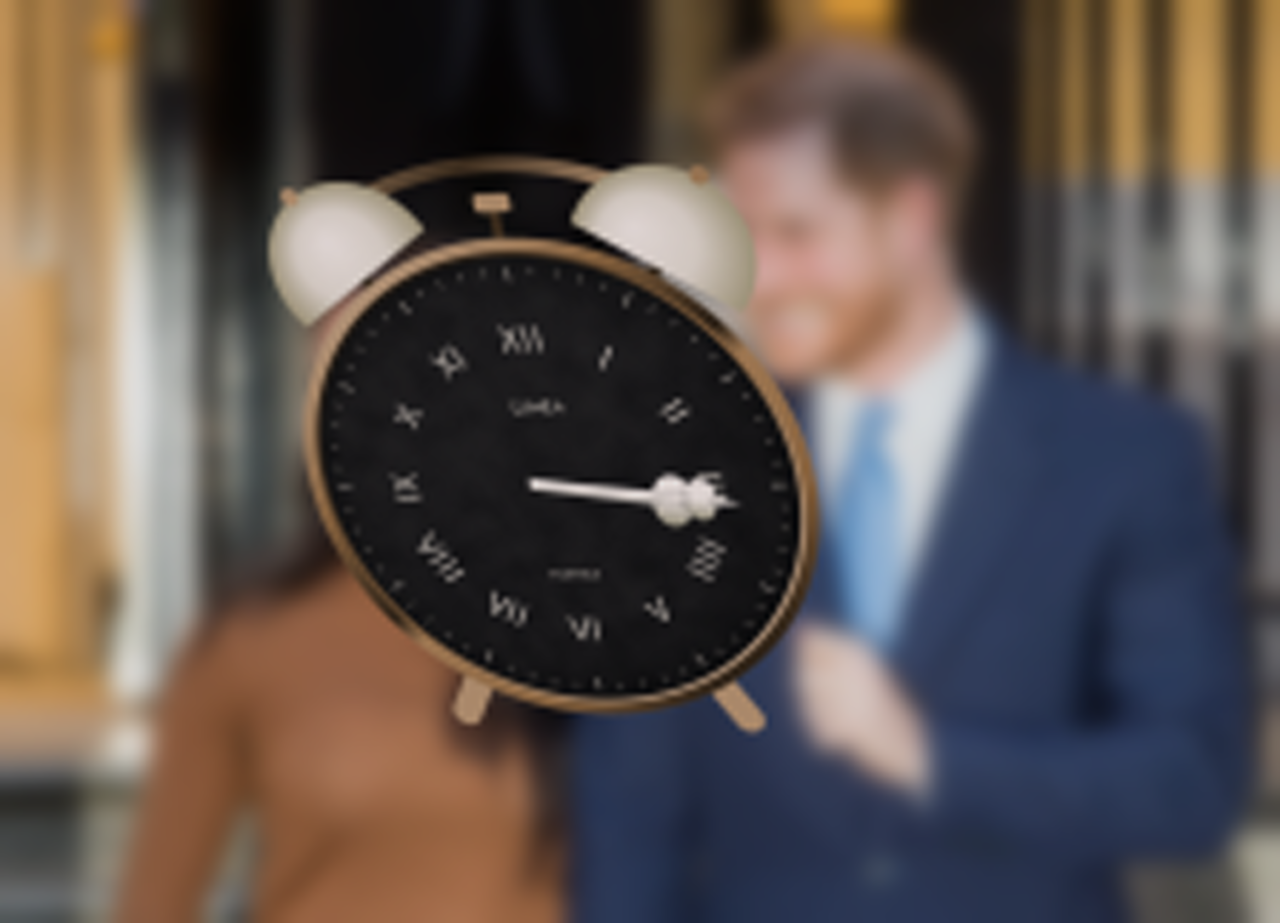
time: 3:16
